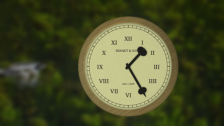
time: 1:25
